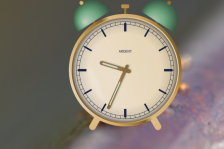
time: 9:34
